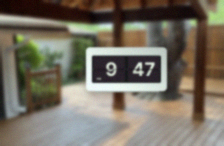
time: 9:47
